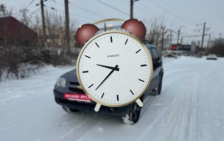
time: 9:38
